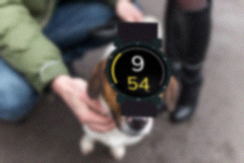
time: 9:54
